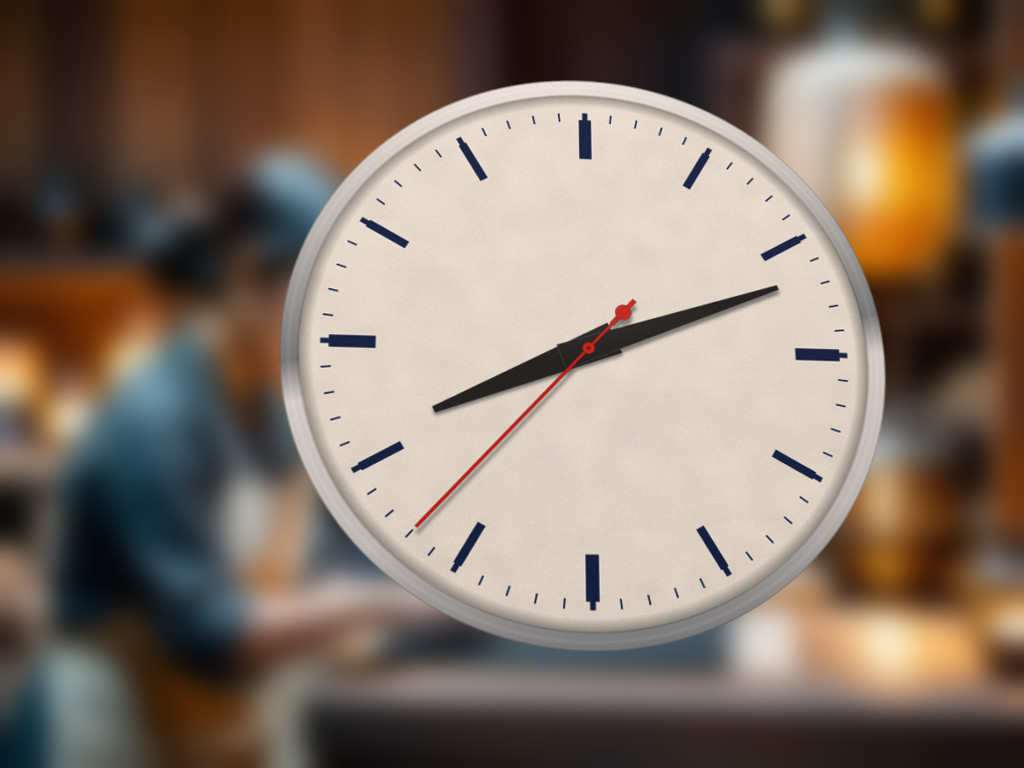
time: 8:11:37
